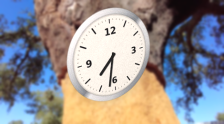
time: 7:32
